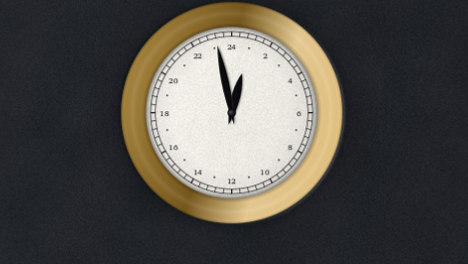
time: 0:58
